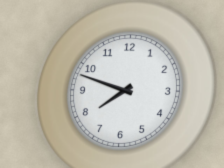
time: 7:48
